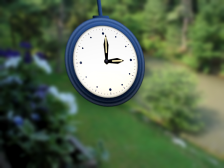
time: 3:01
